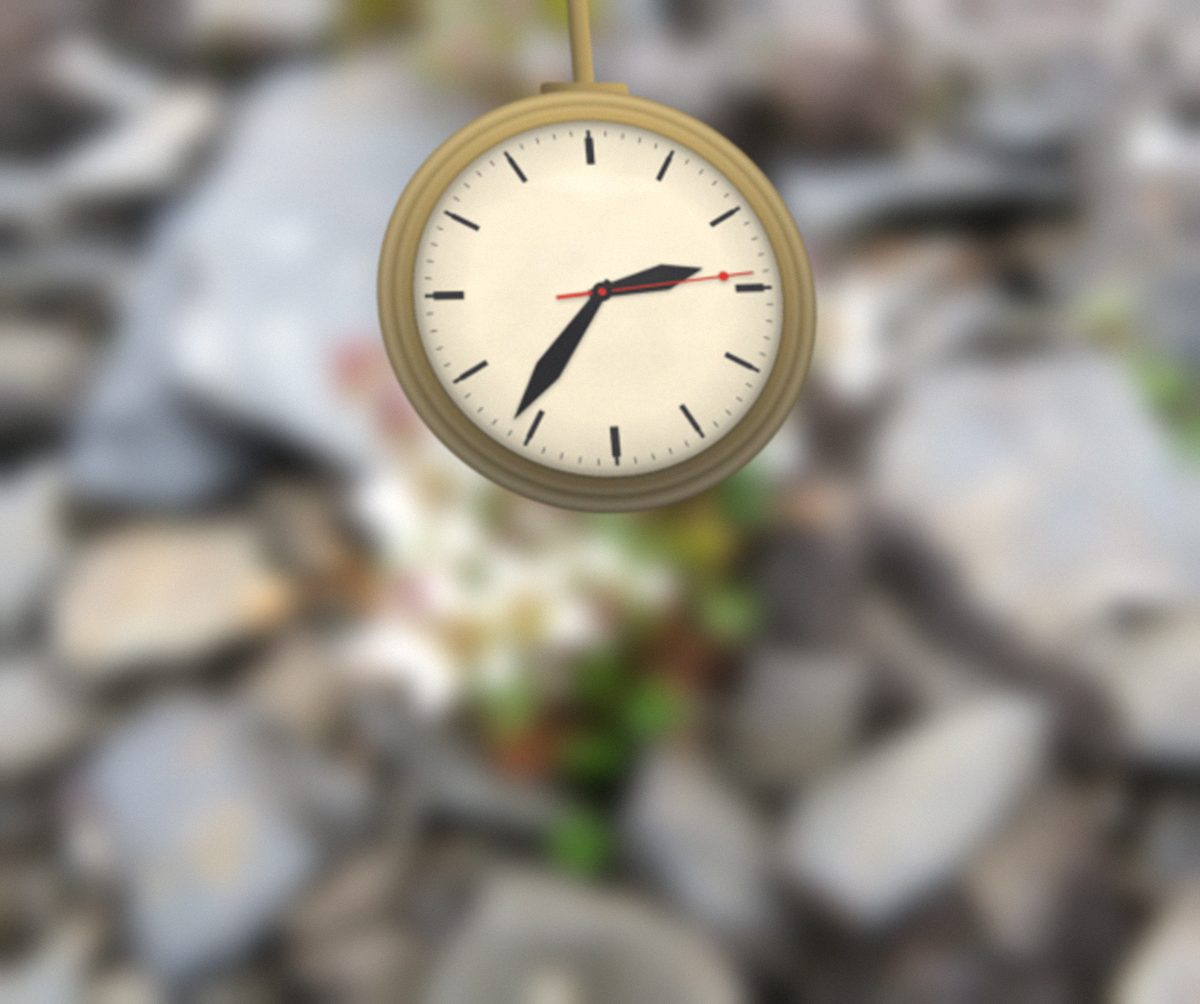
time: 2:36:14
